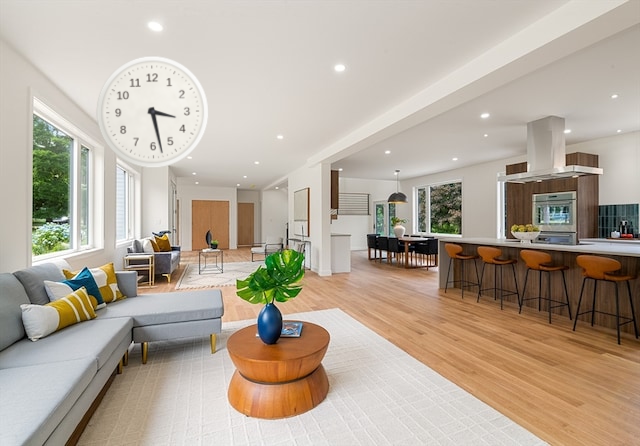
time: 3:28
